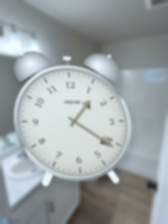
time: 1:21
